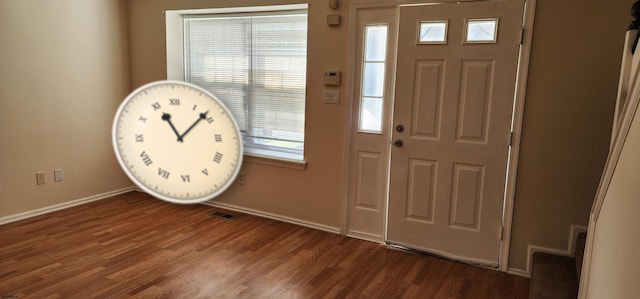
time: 11:08
